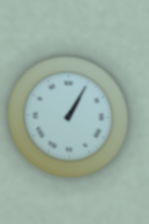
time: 1:05
